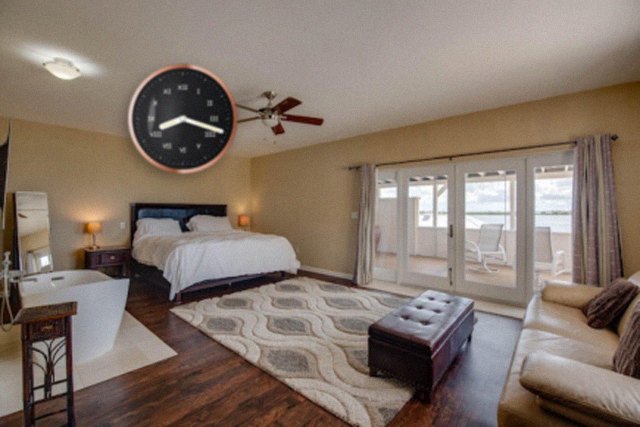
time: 8:18
